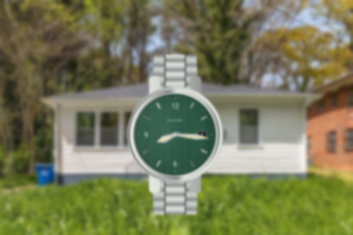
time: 8:16
